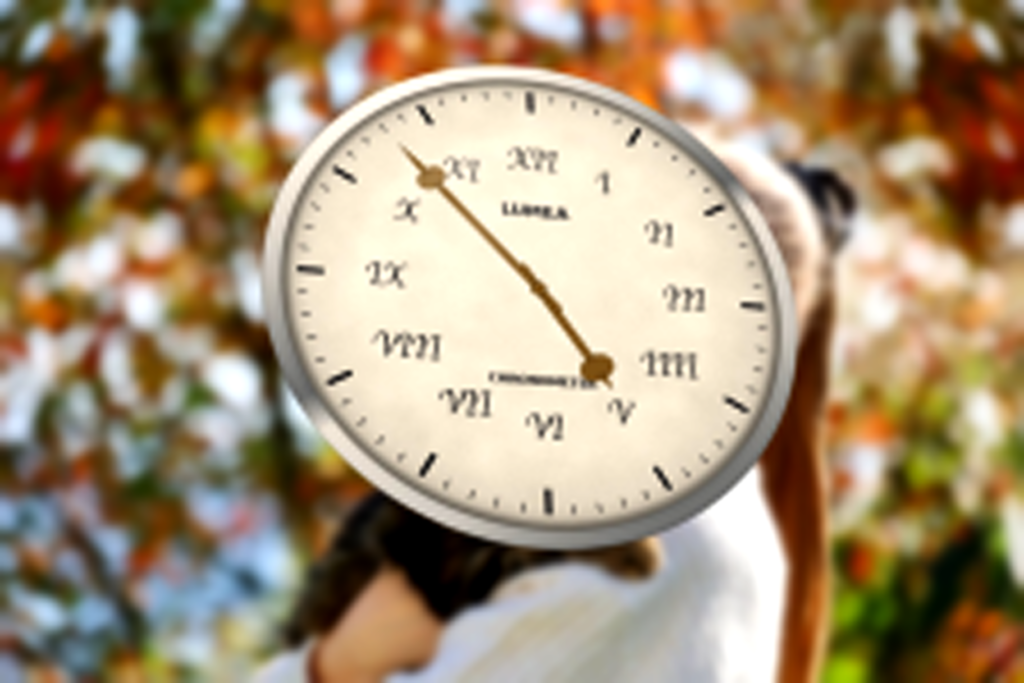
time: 4:53
